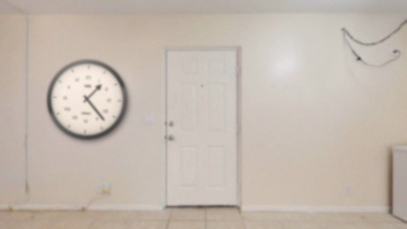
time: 1:23
